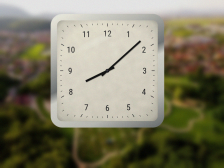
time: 8:08
